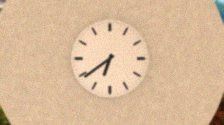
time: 6:39
